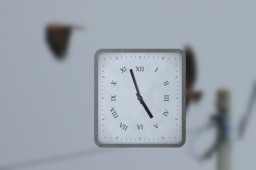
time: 4:57
